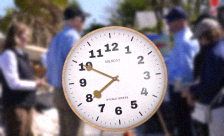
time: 7:50
